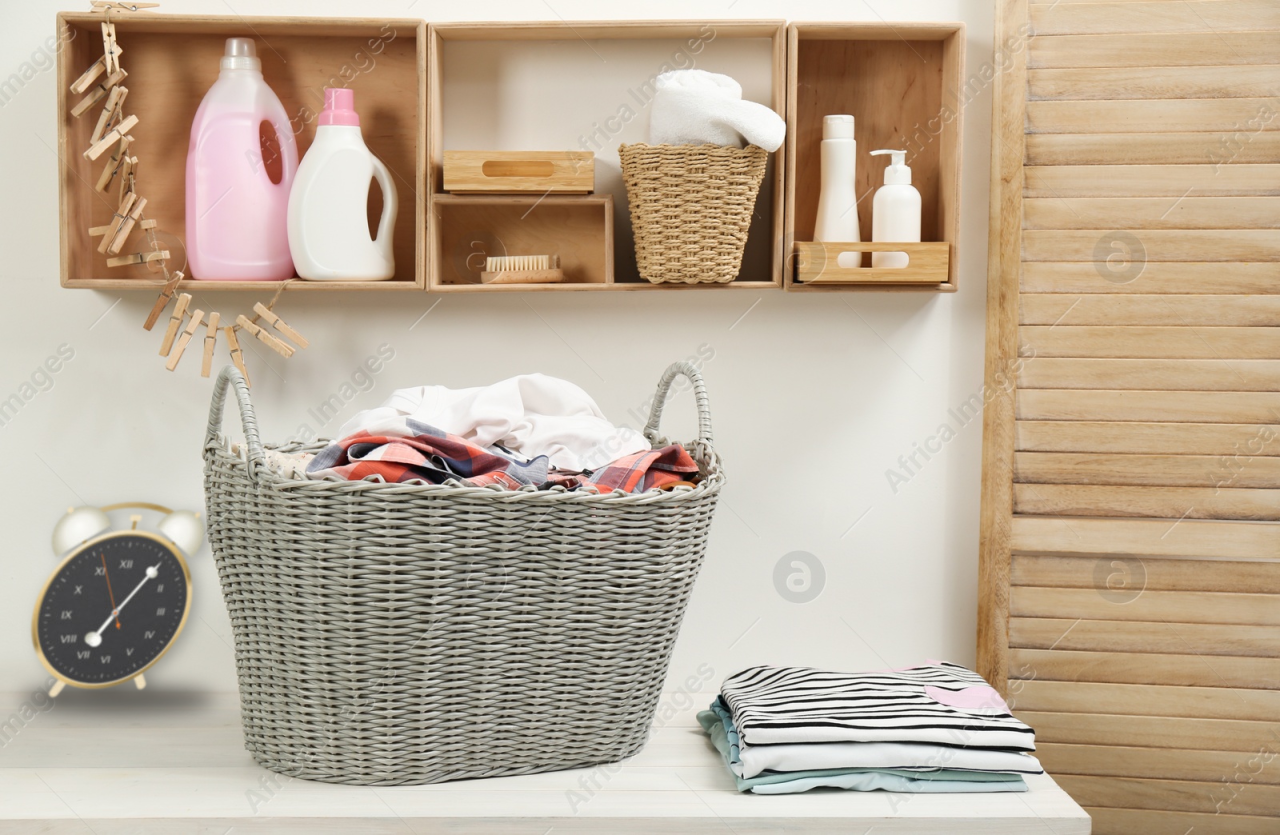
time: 7:05:56
